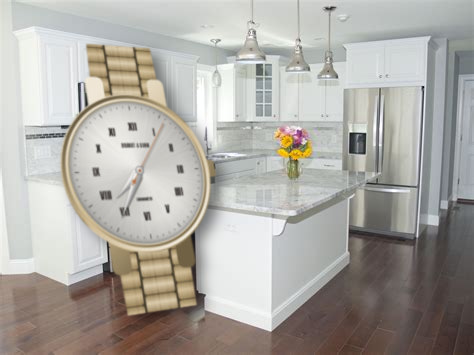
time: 7:35:06
